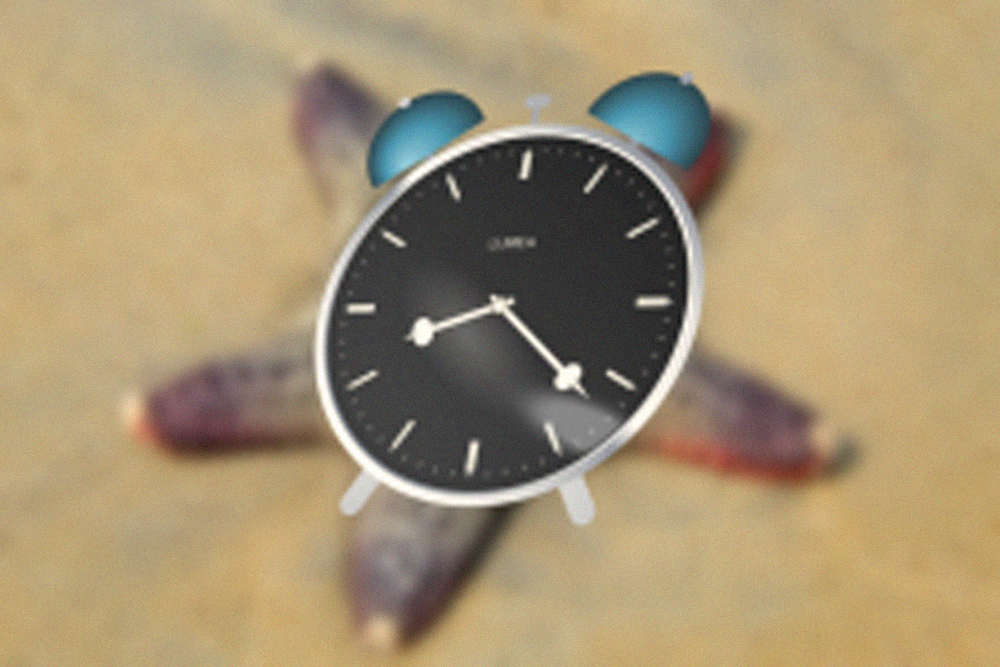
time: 8:22
